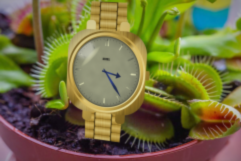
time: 3:24
